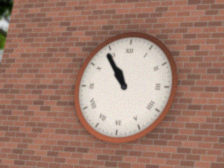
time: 10:54
